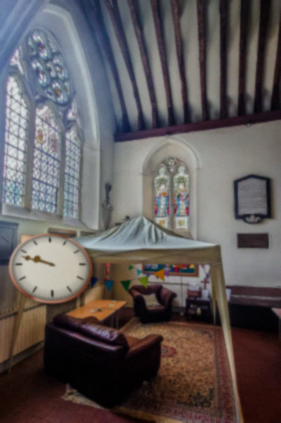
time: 9:48
